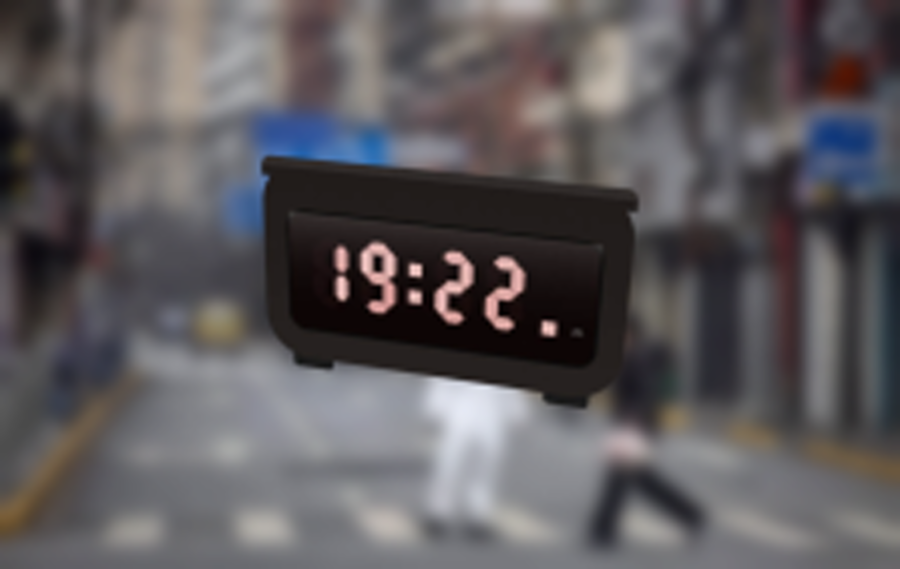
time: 19:22
